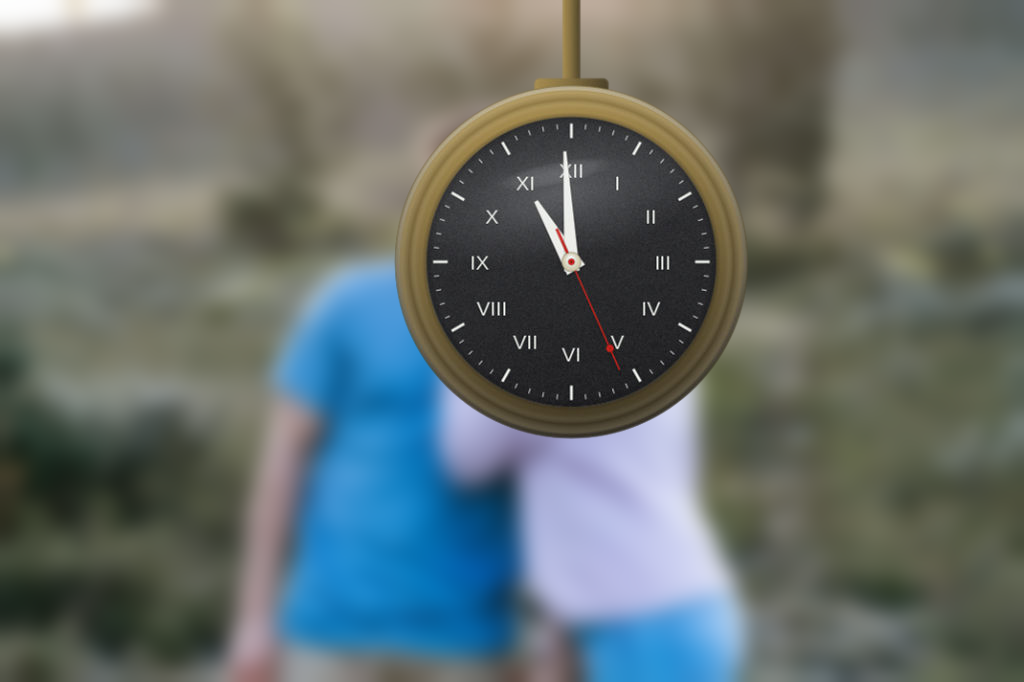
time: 10:59:26
